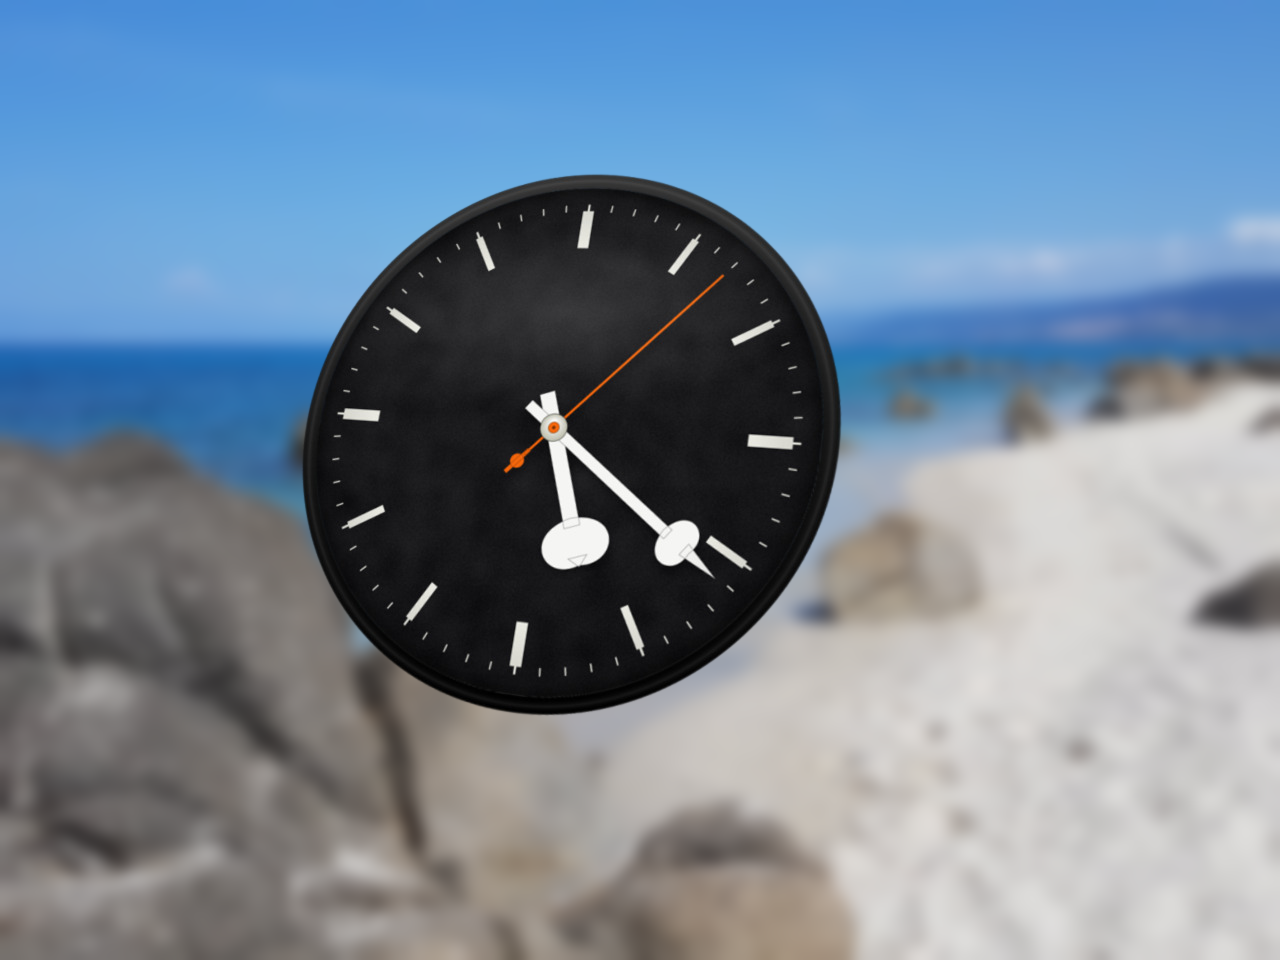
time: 5:21:07
